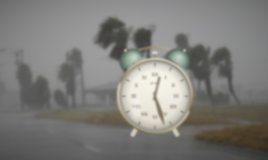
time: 12:27
